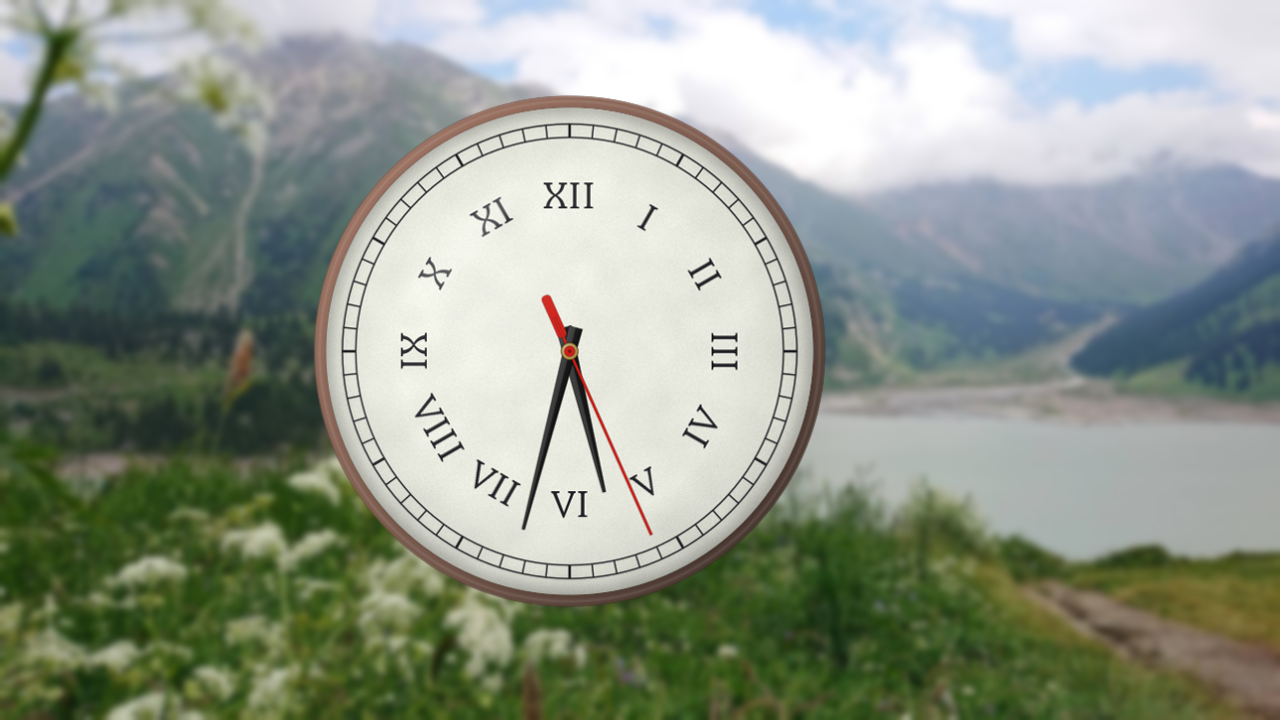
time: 5:32:26
